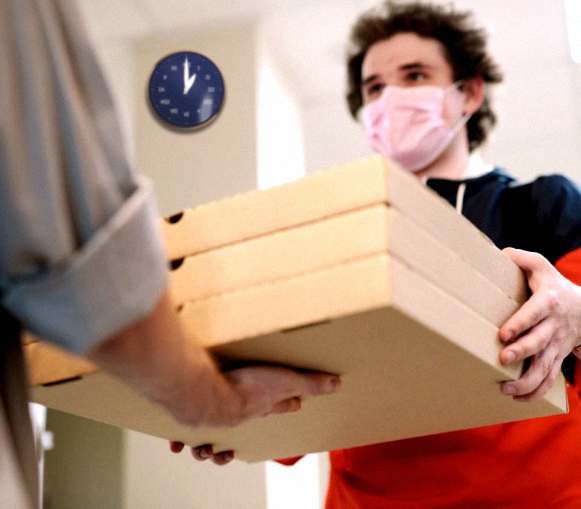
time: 1:00
